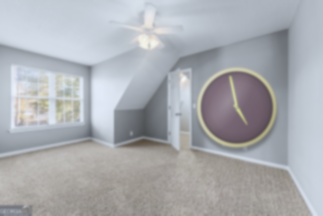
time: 4:58
